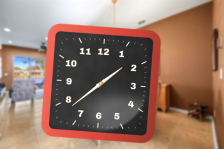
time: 1:38
